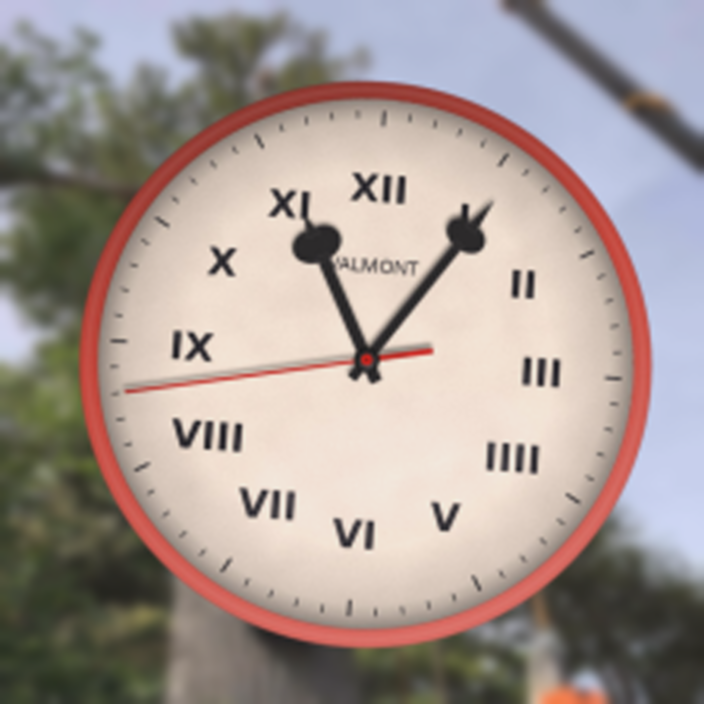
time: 11:05:43
